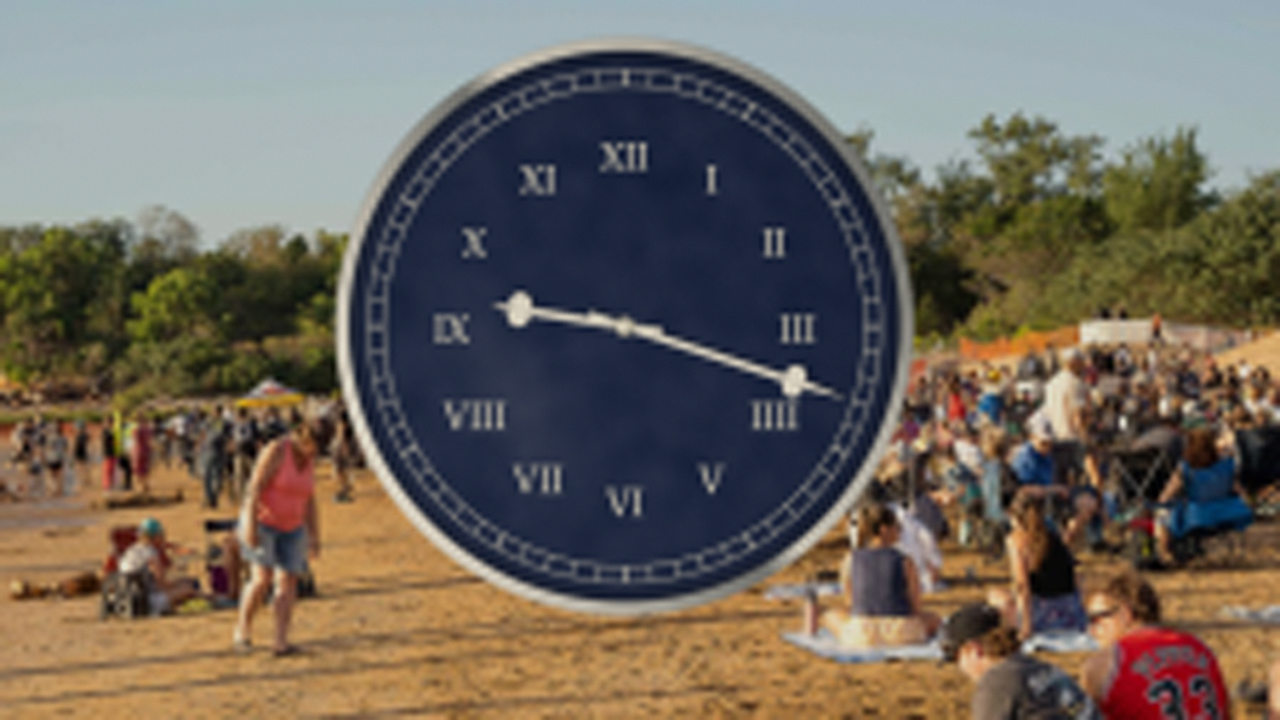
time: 9:18
